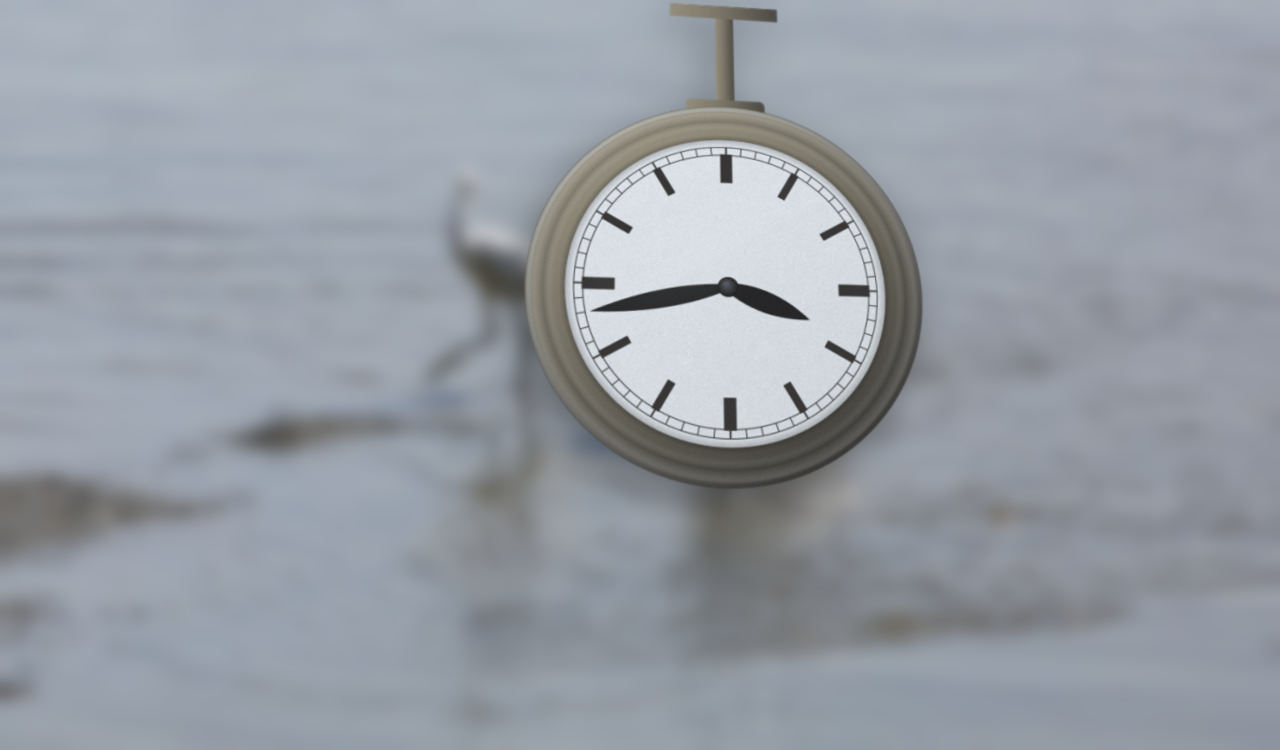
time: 3:43
